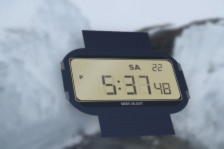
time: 5:37:48
